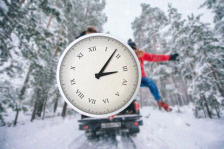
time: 3:08
